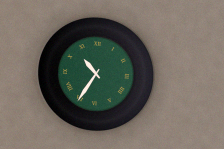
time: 10:35
